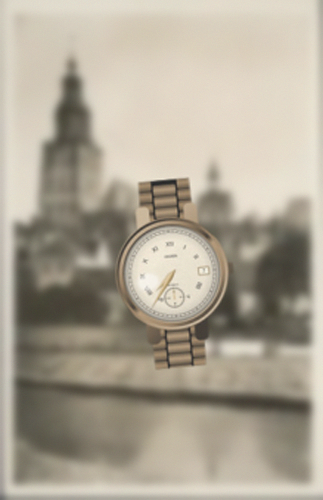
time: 7:36
